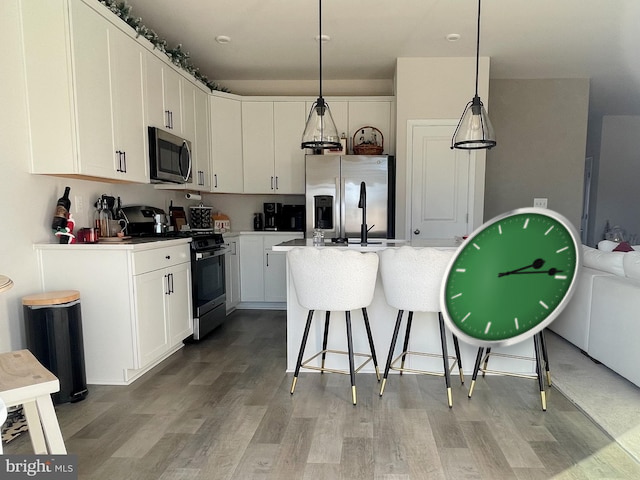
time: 2:14
